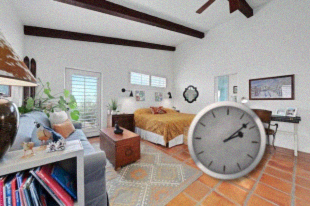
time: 2:08
